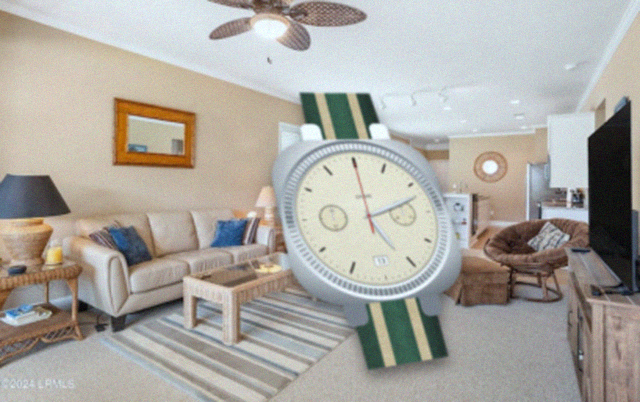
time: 5:12
